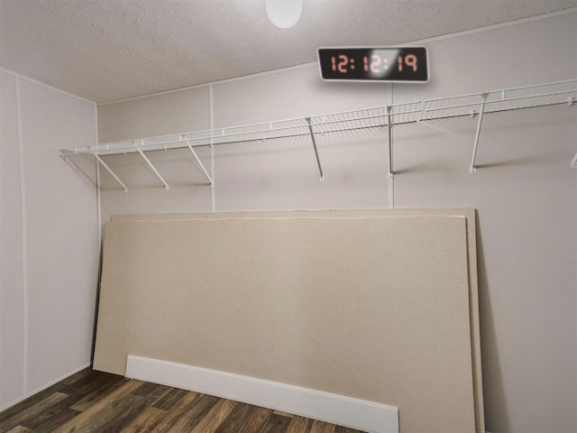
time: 12:12:19
